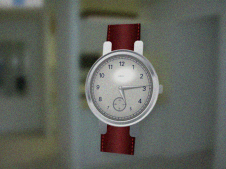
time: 5:14
